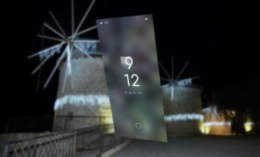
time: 9:12
